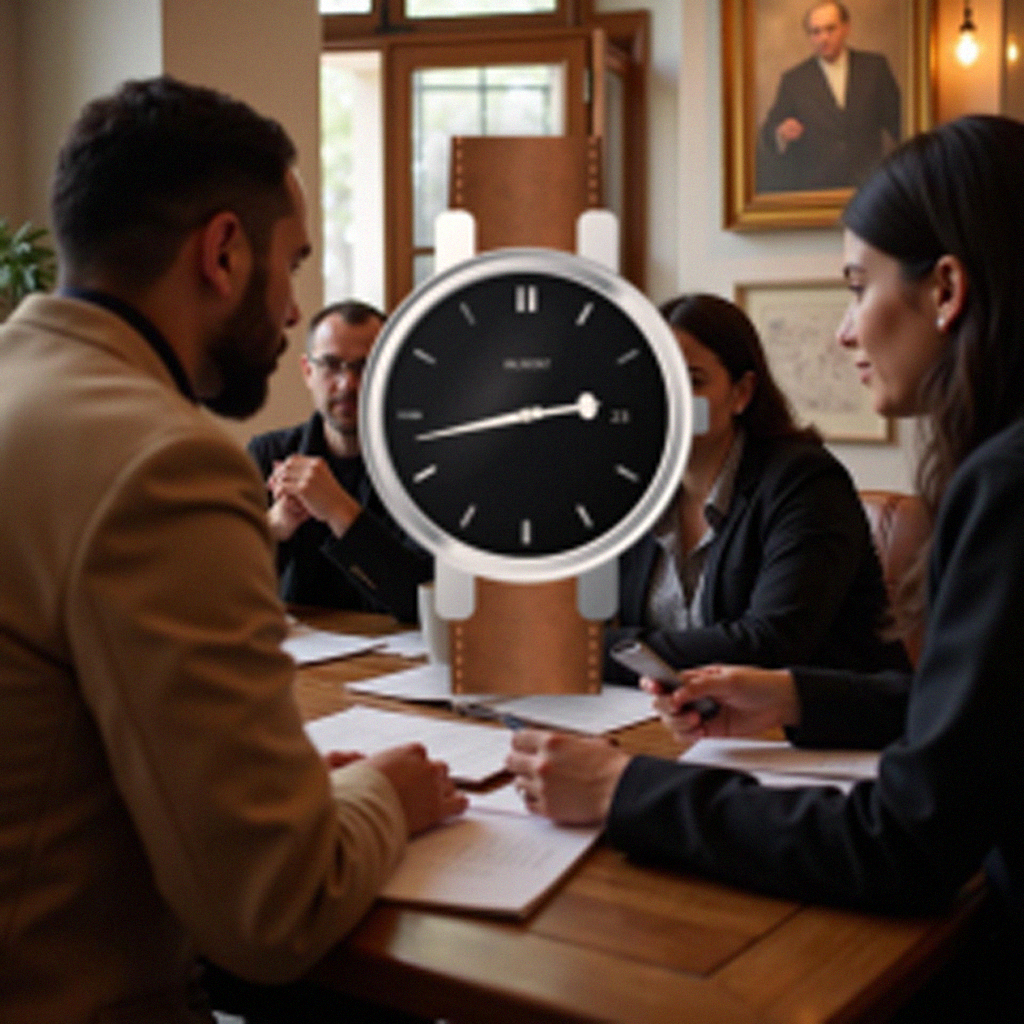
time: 2:43
